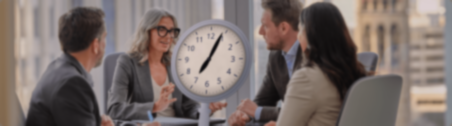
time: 7:04
